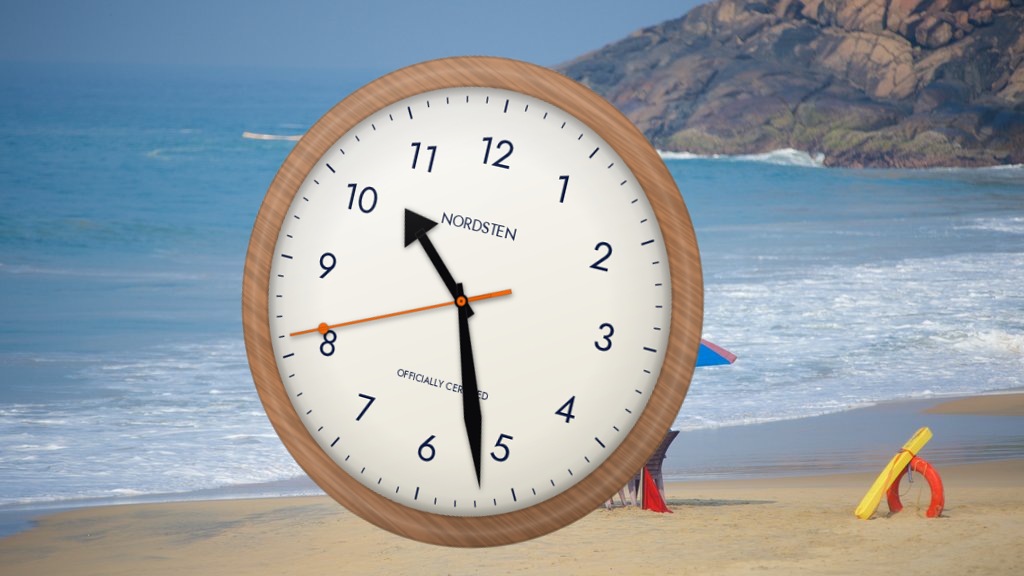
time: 10:26:41
